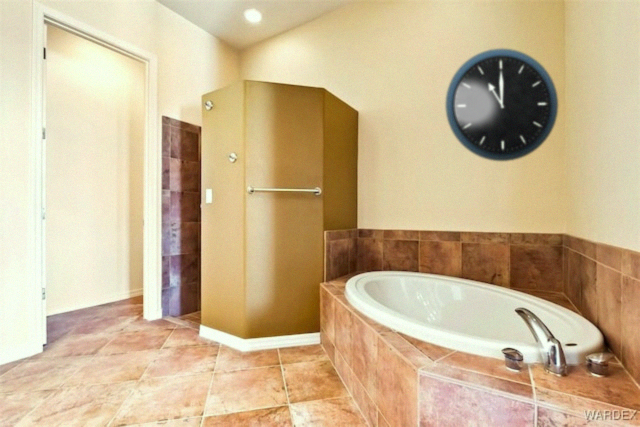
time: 11:00
